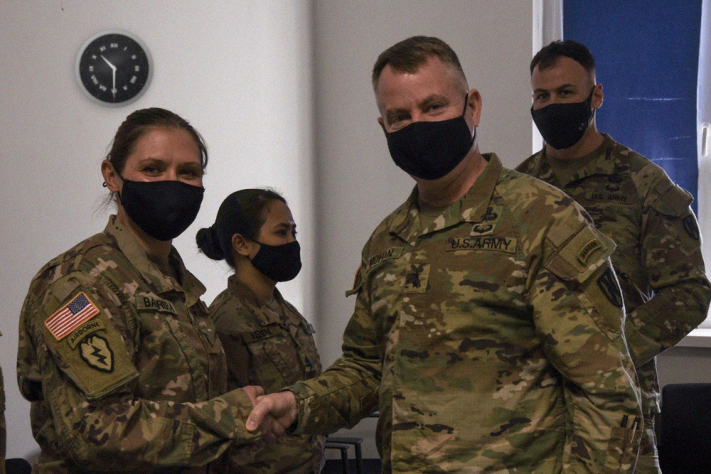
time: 10:30
